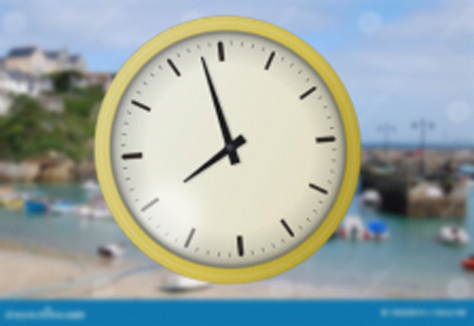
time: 7:58
